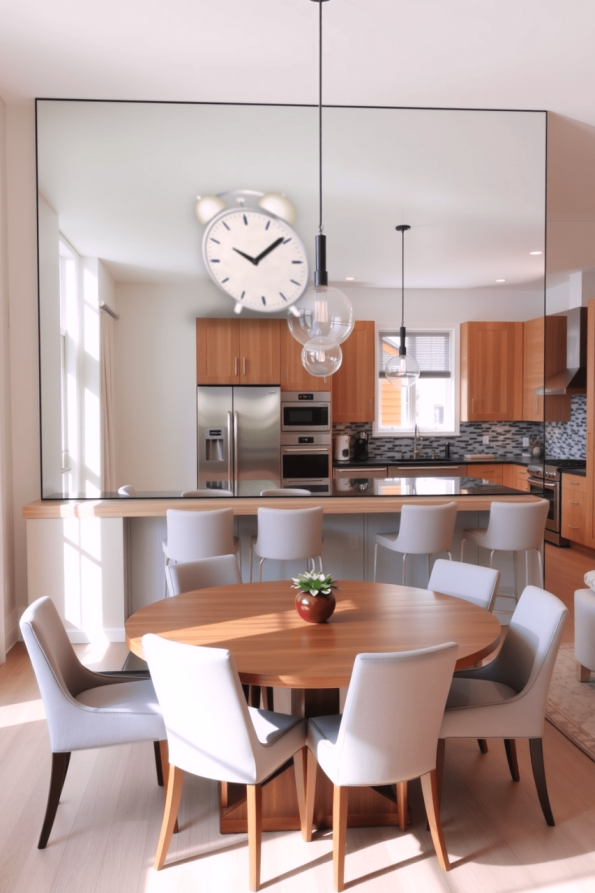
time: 10:09
